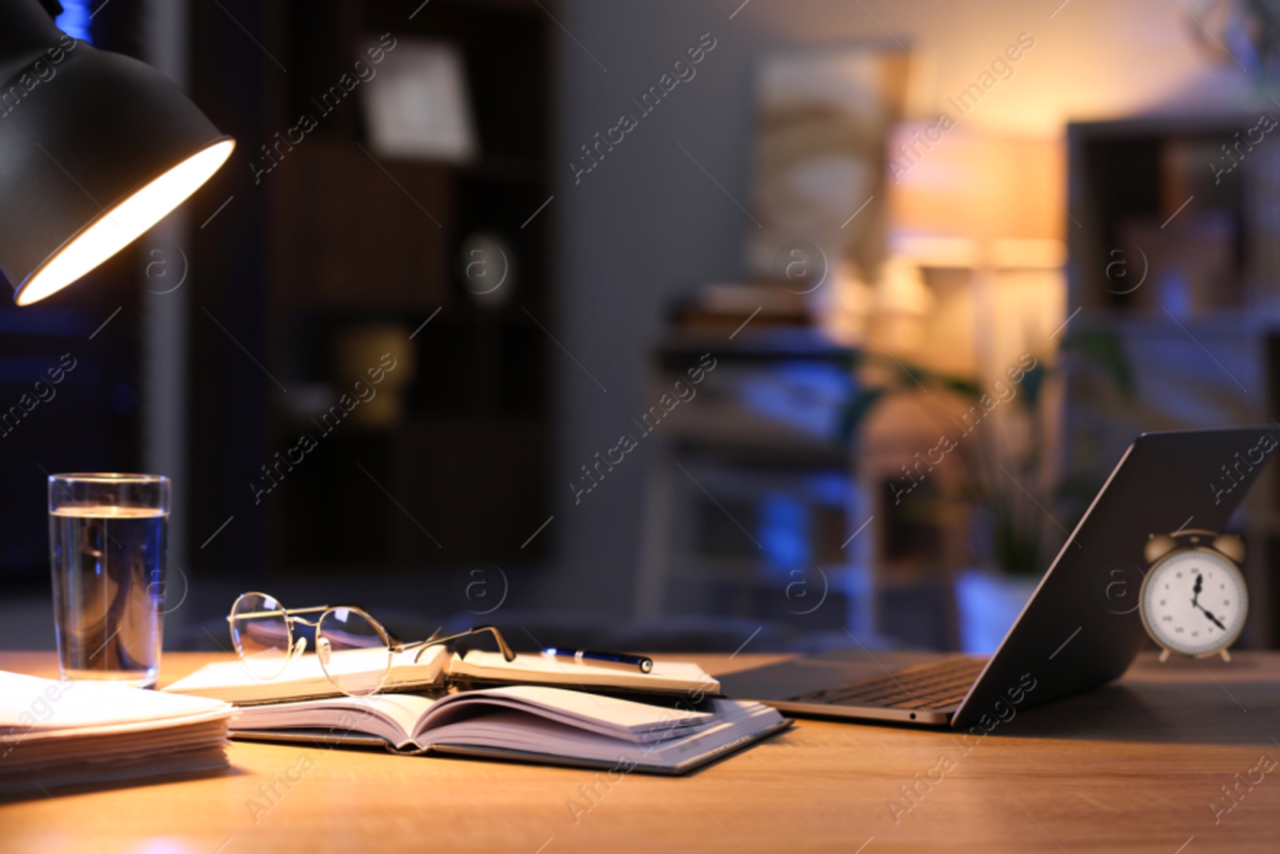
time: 12:22
